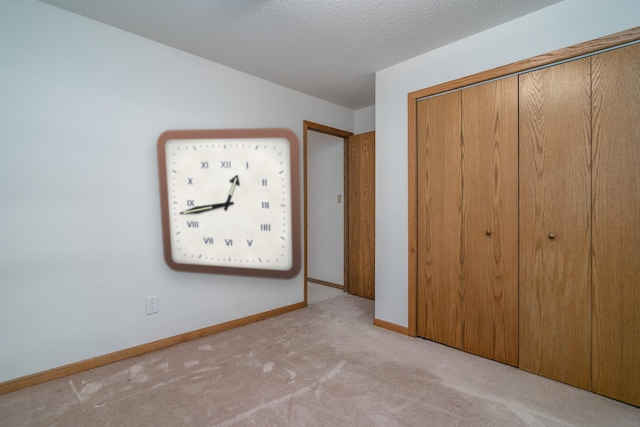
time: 12:43
